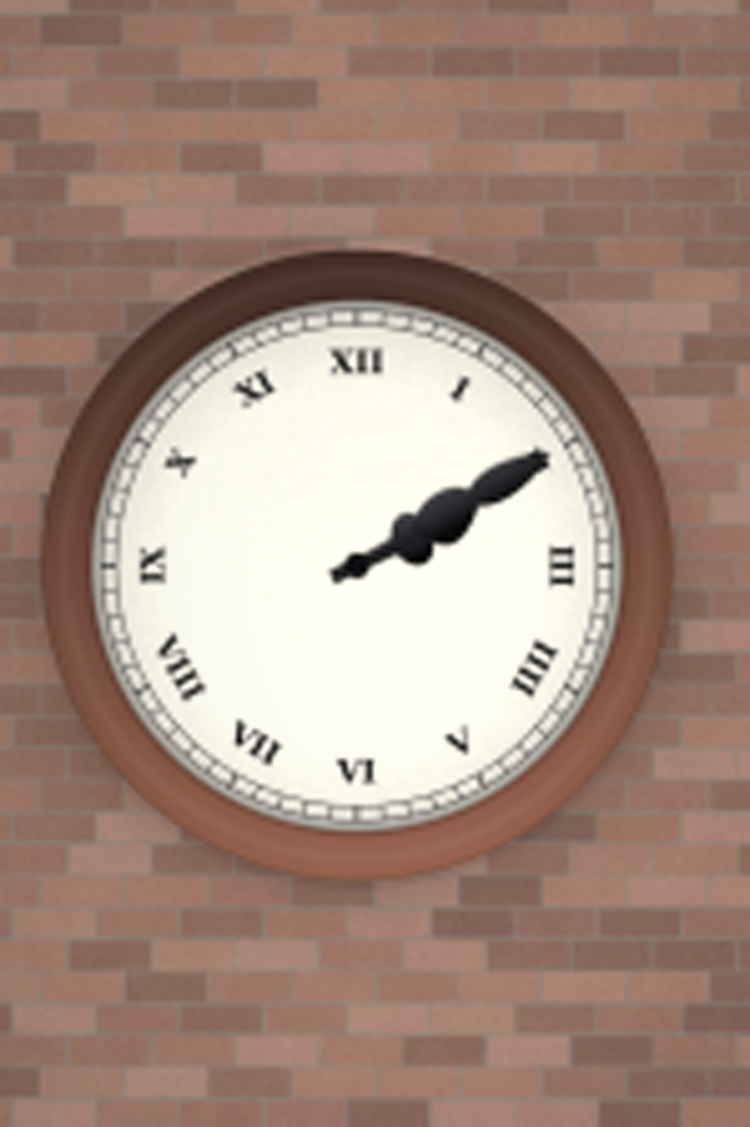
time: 2:10
